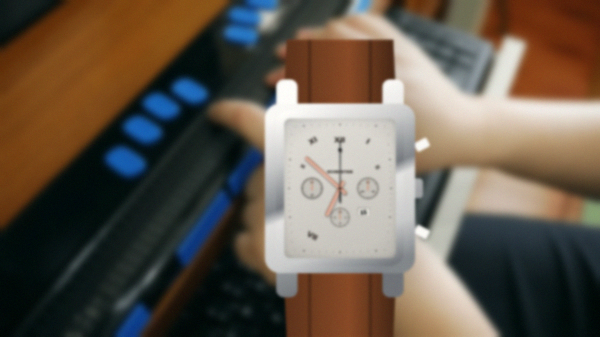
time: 6:52
